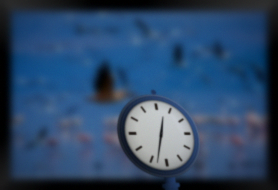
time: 12:33
